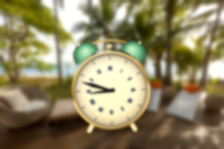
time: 8:48
